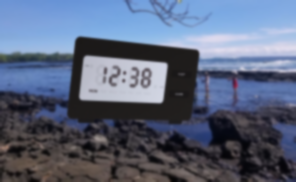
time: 12:38
